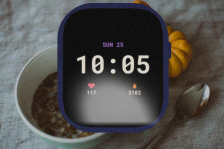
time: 10:05
